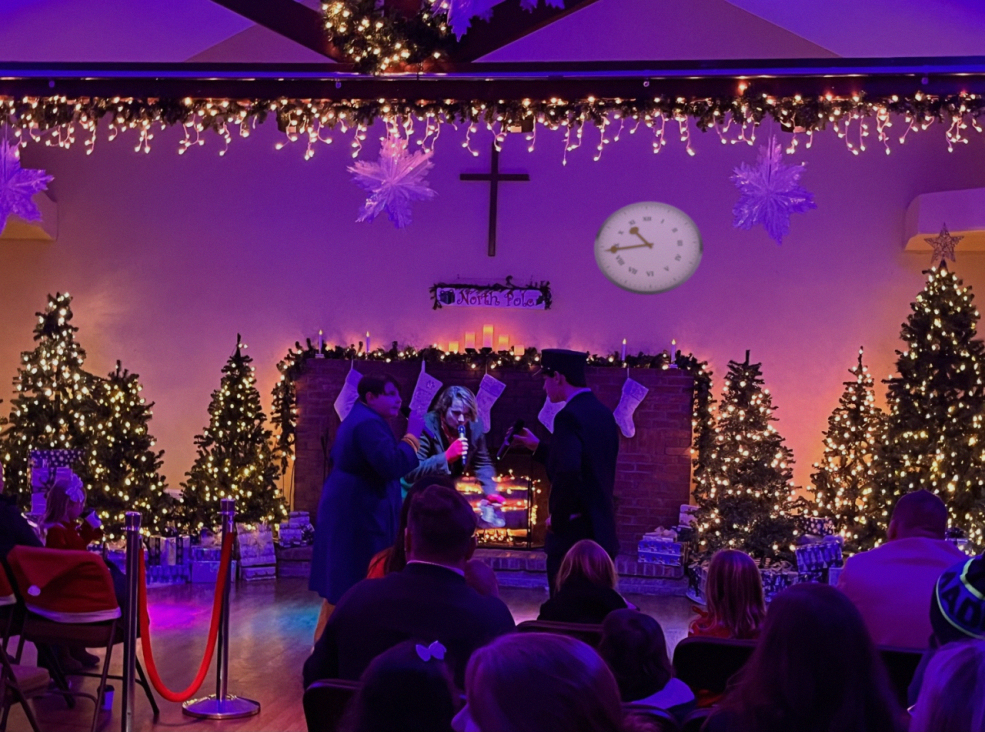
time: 10:44
